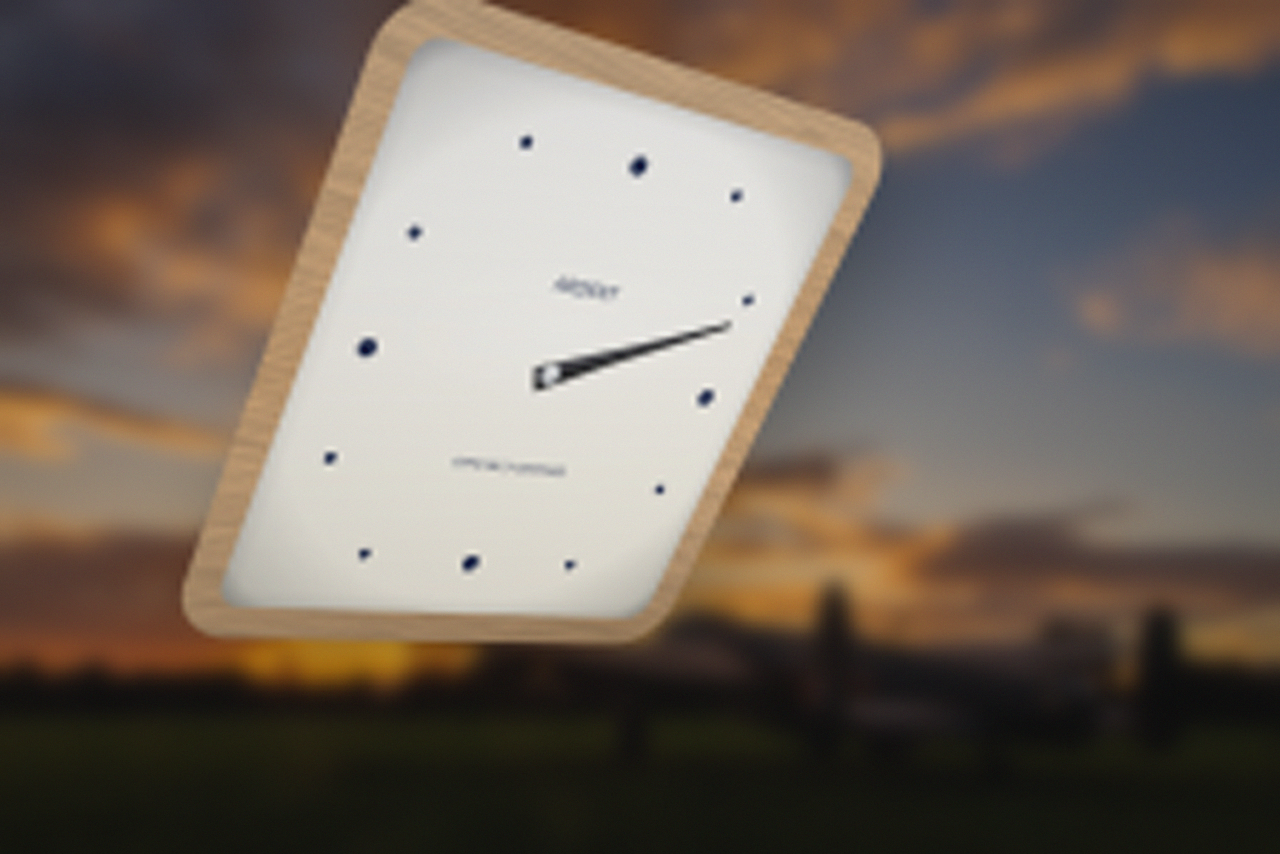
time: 2:11
